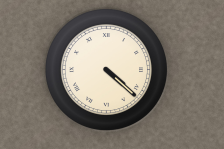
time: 4:22
